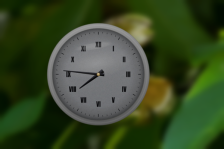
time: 7:46
